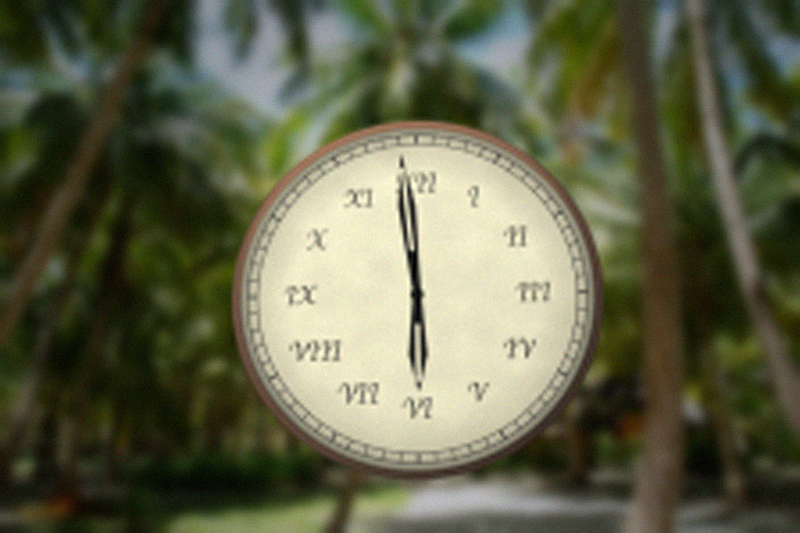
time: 5:59
